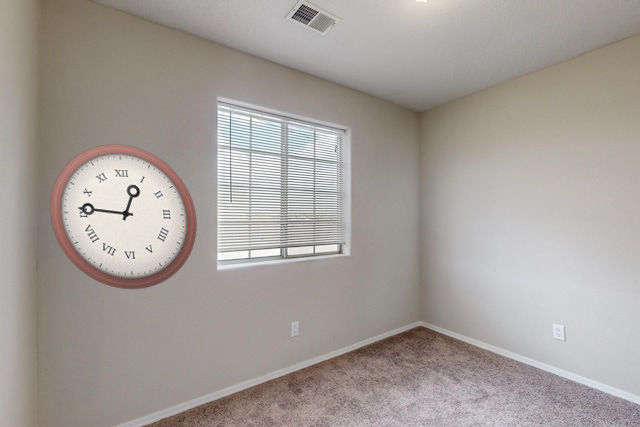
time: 12:46
